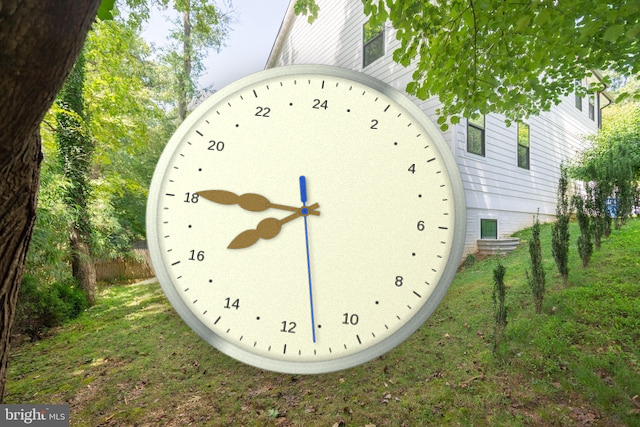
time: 15:45:28
